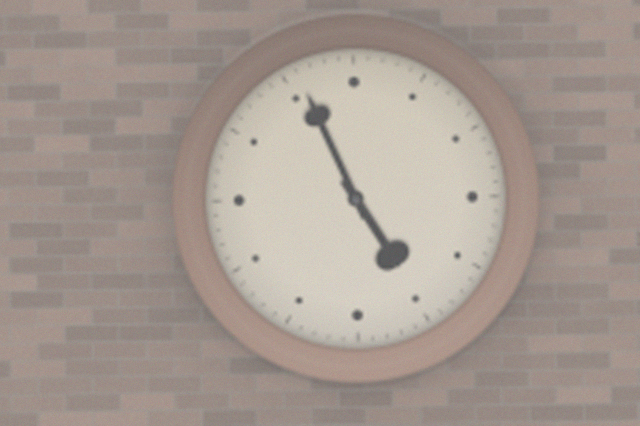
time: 4:56
